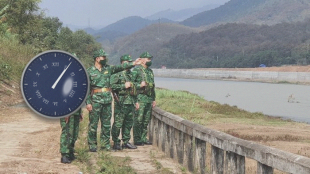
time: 1:06
